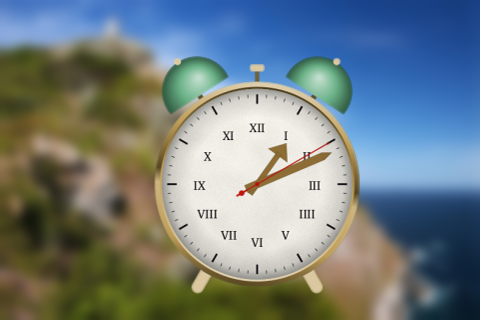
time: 1:11:10
